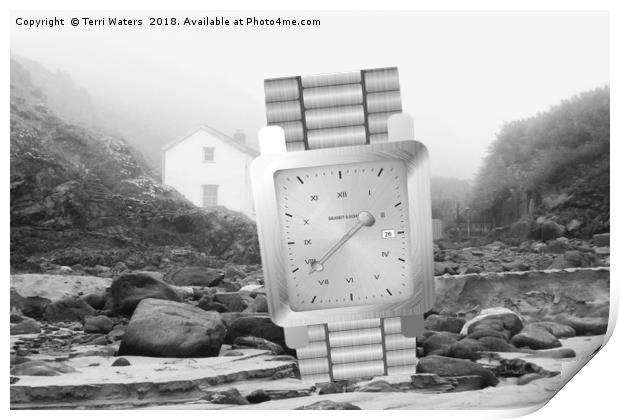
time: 1:38
